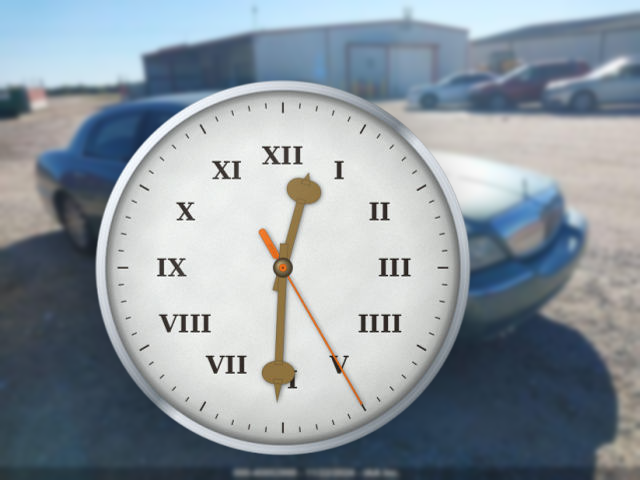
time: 12:30:25
